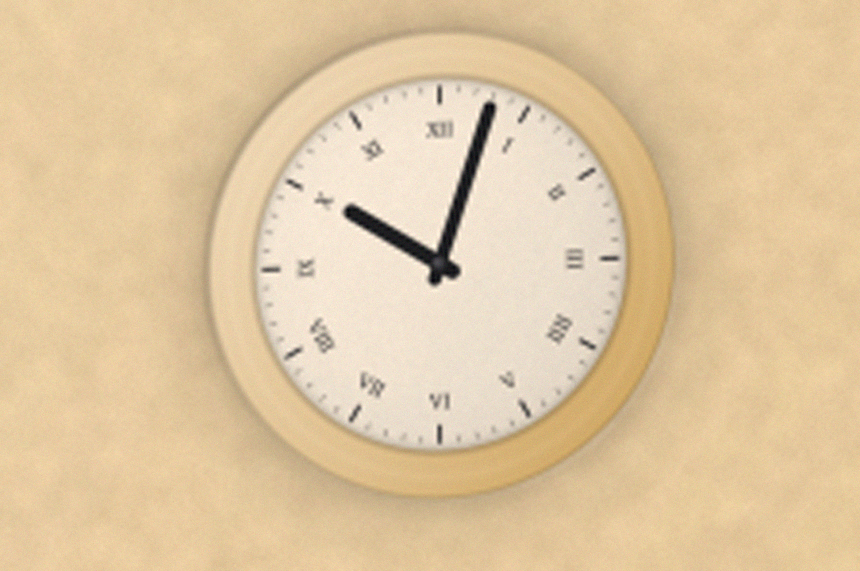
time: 10:03
